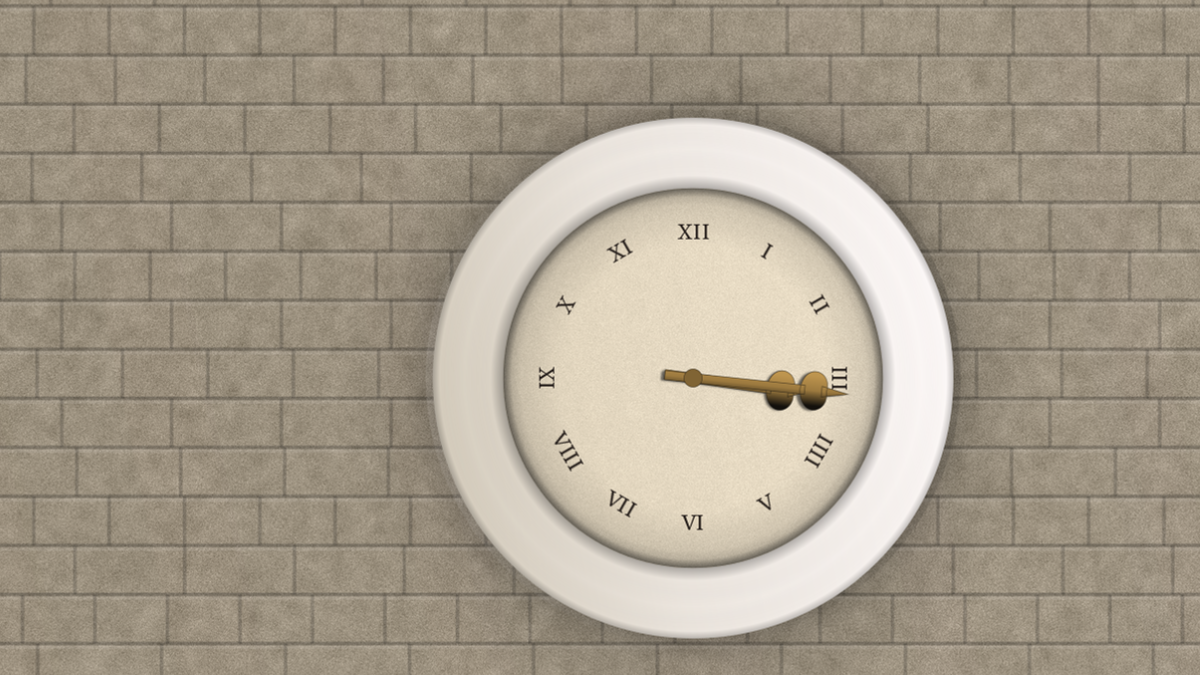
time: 3:16
